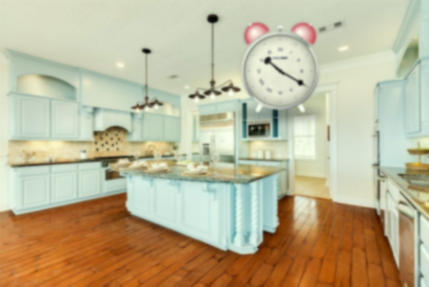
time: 10:20
